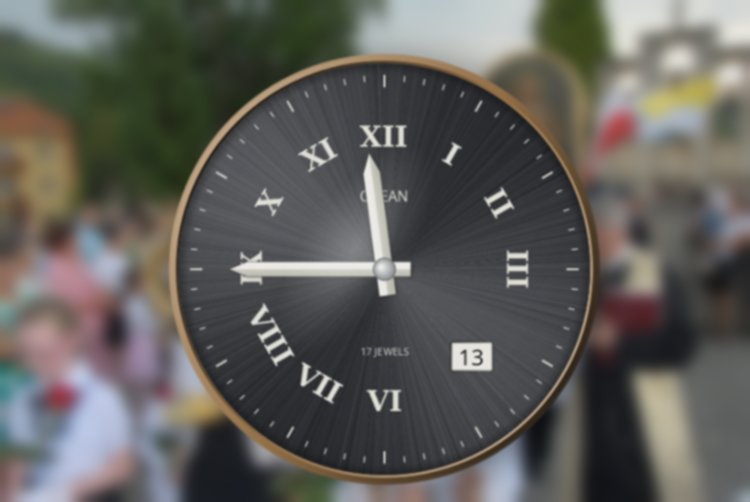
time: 11:45
